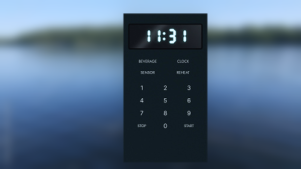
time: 11:31
